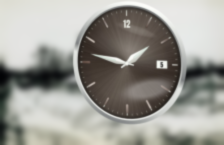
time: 1:47
